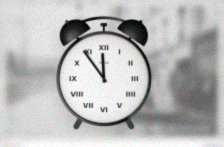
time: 11:54
